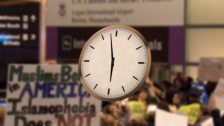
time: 5:58
